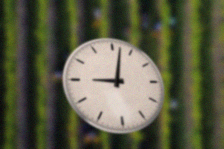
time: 9:02
